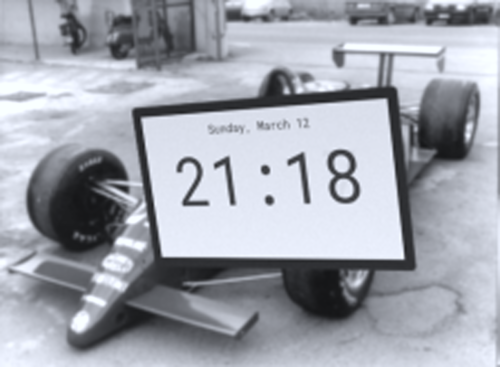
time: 21:18
